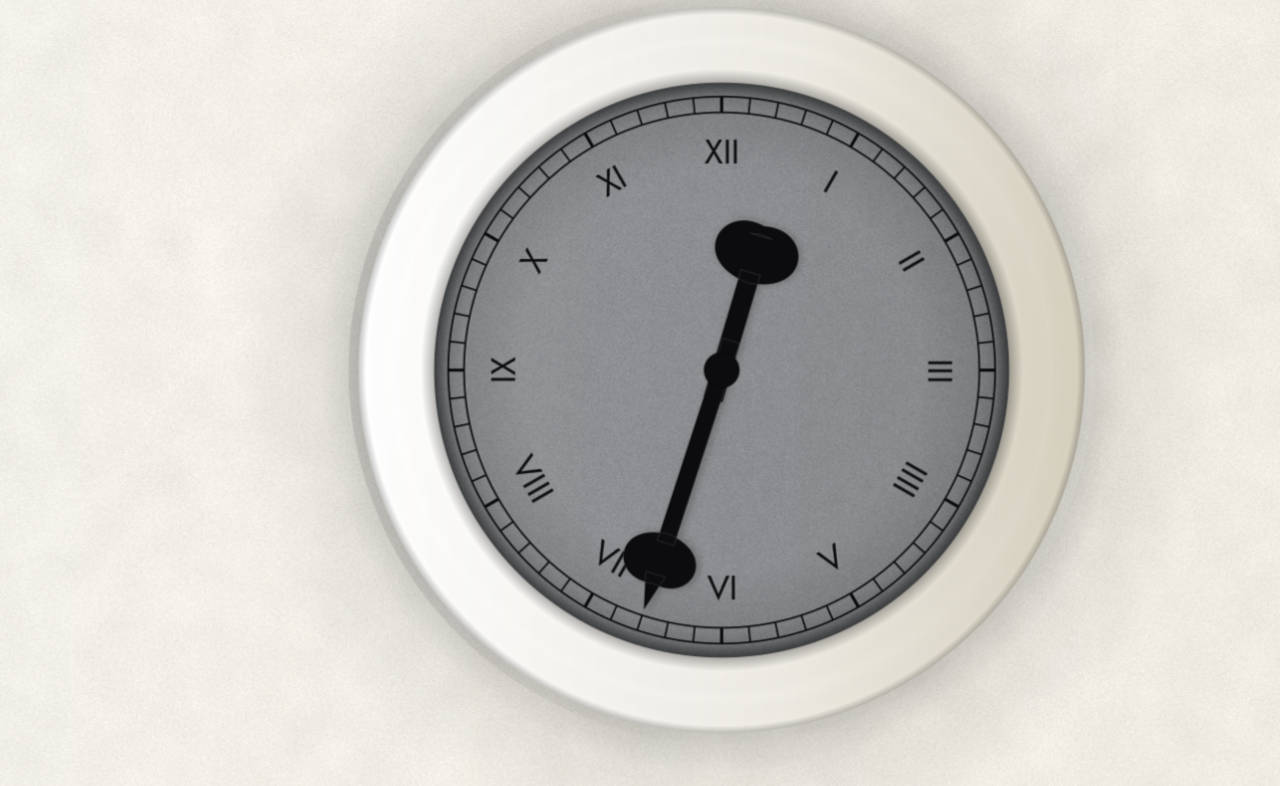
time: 12:33
